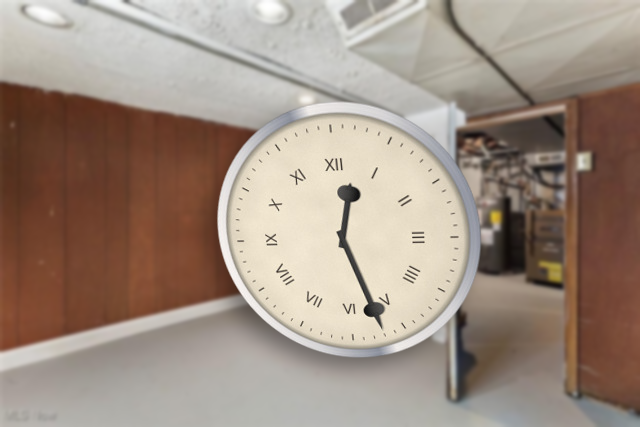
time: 12:27
